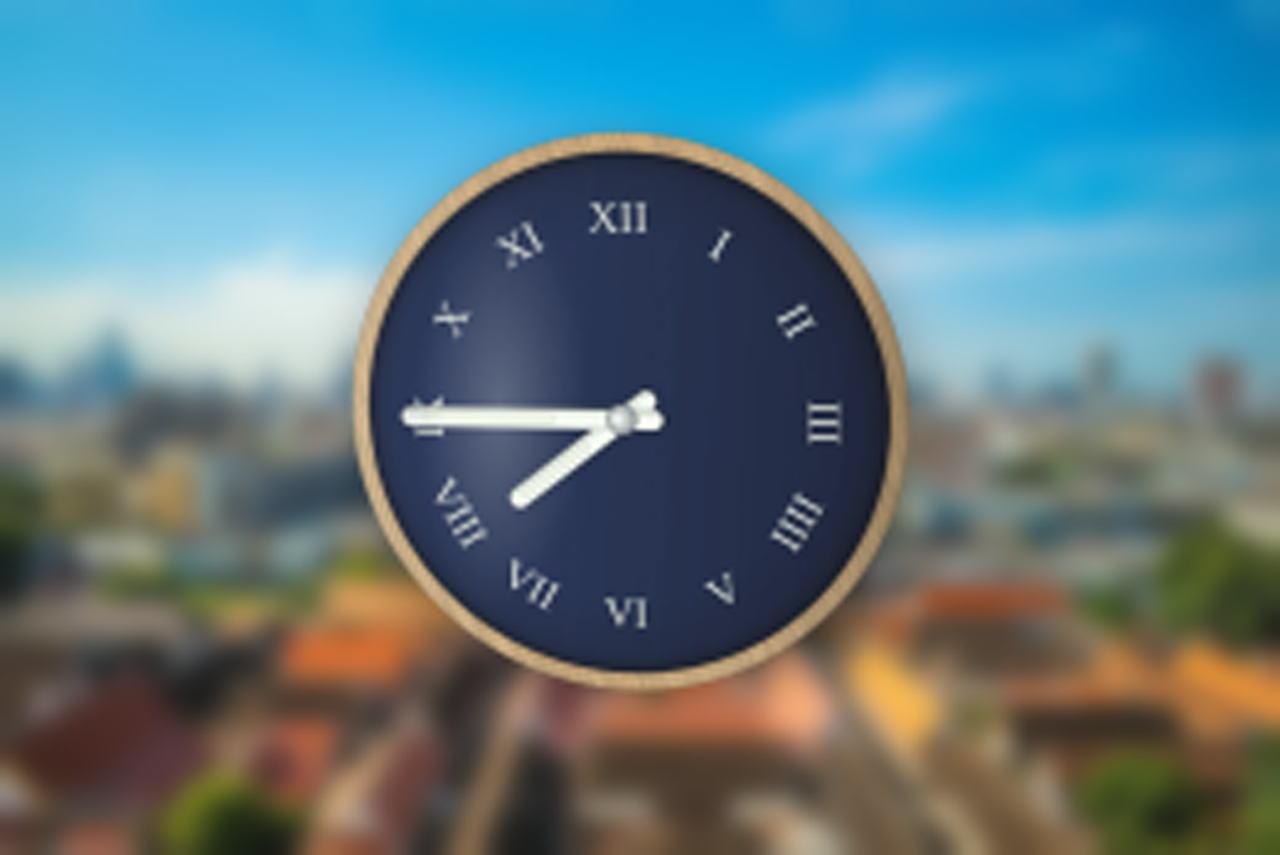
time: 7:45
